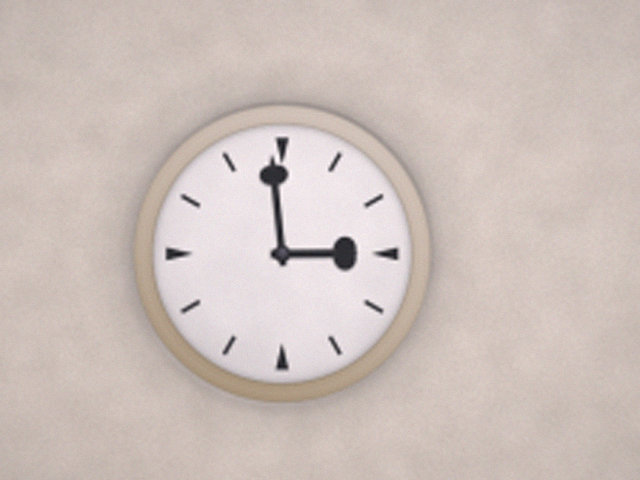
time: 2:59
